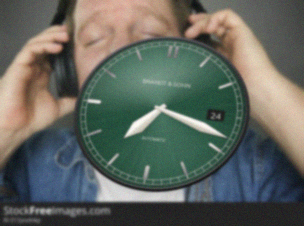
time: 7:18
